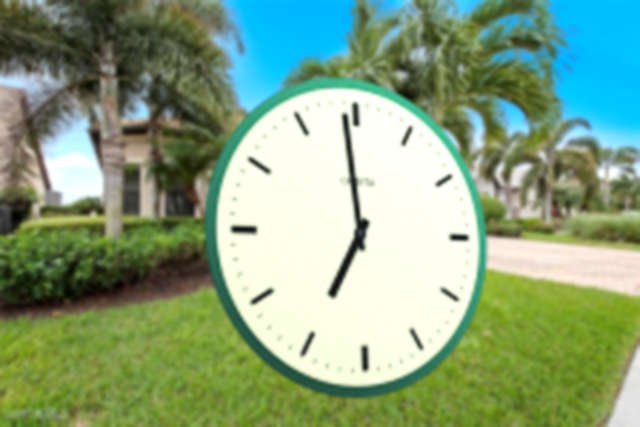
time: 6:59
